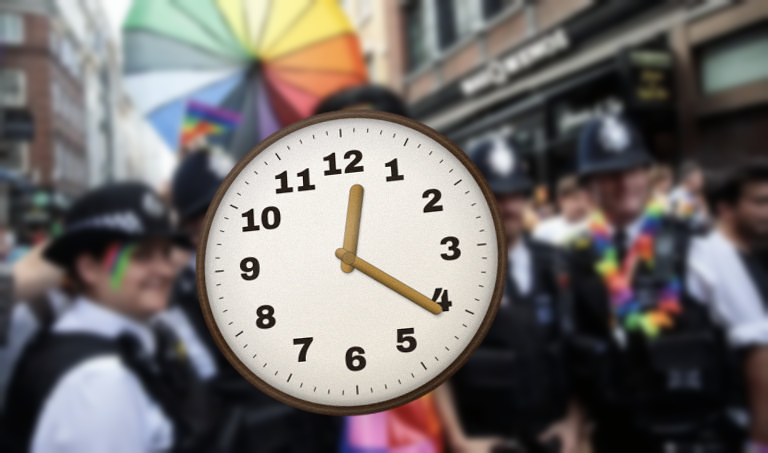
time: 12:21
